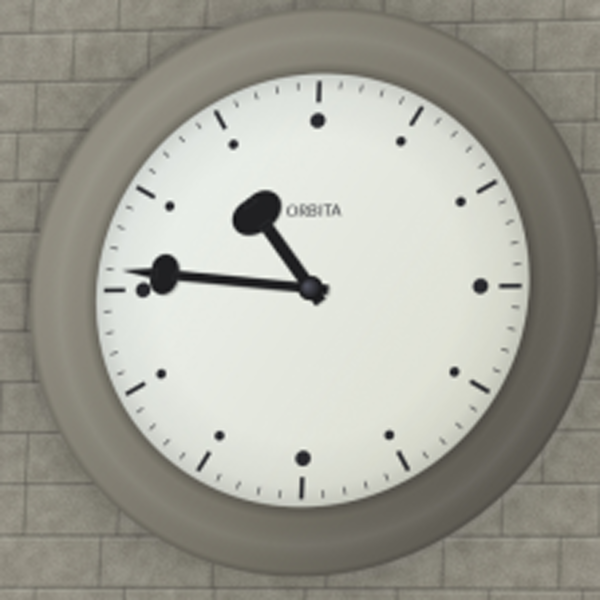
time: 10:46
